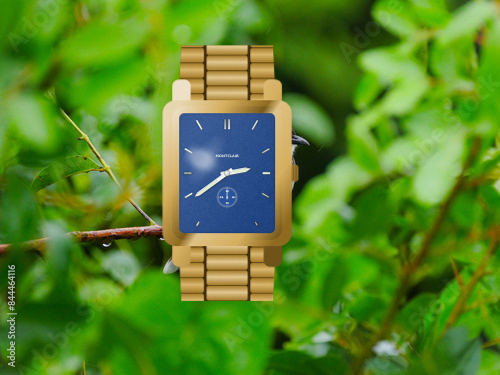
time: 2:39
